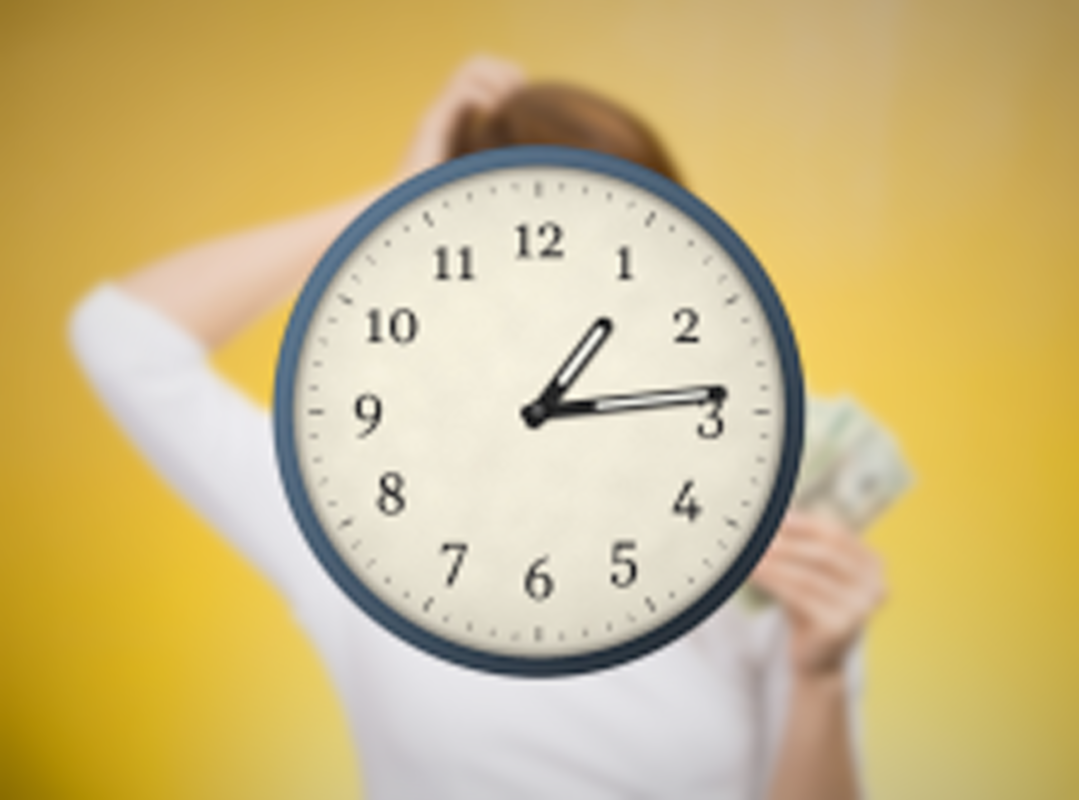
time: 1:14
